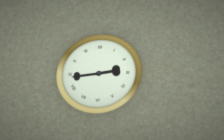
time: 2:44
